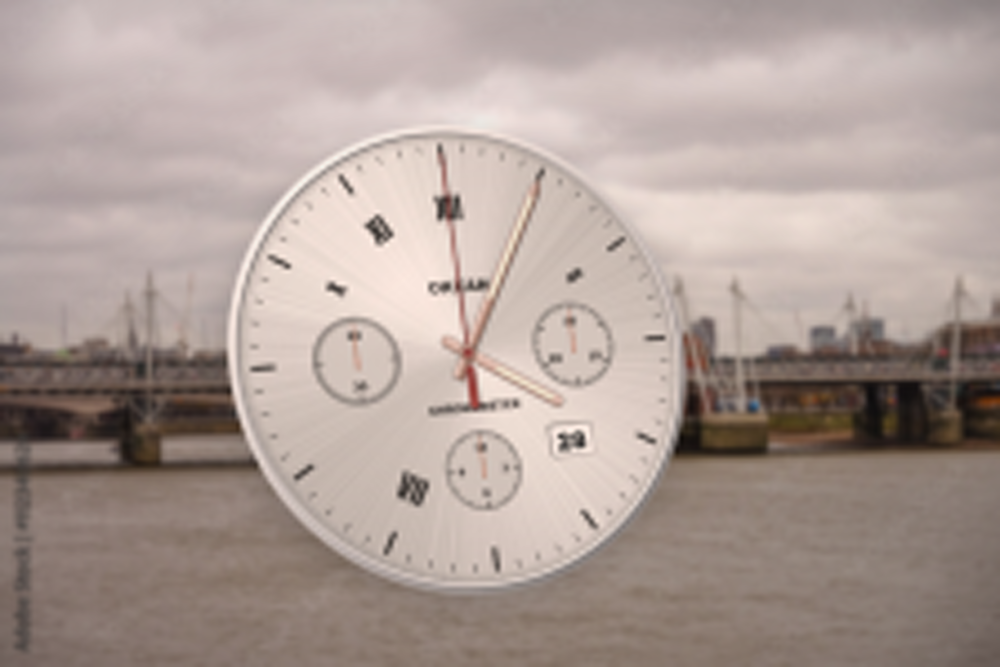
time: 4:05
